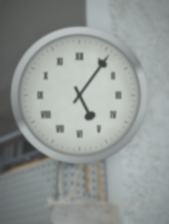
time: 5:06
